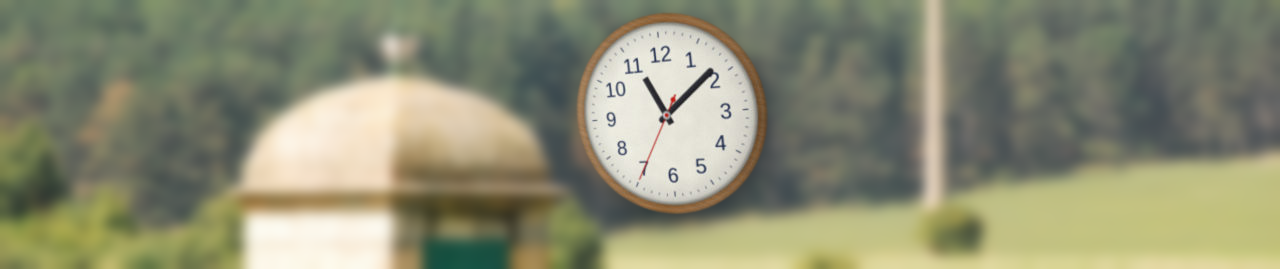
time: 11:08:35
